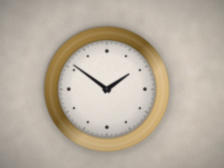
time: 1:51
